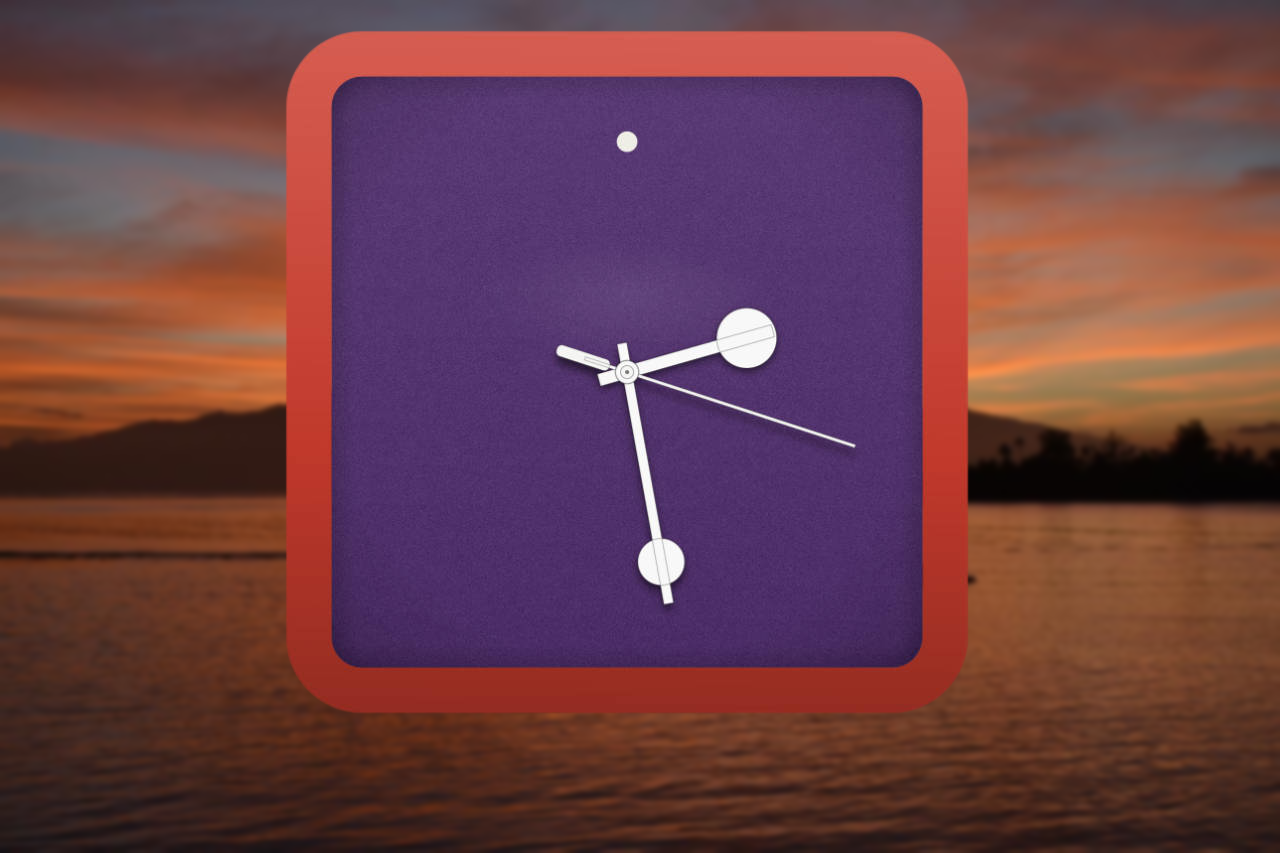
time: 2:28:18
